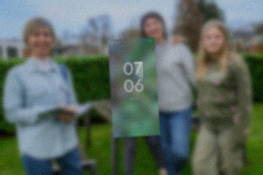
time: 7:06
